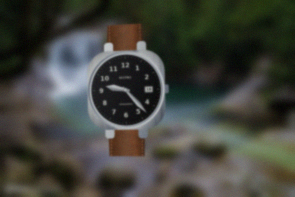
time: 9:23
